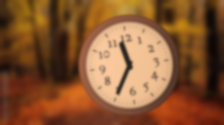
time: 11:35
